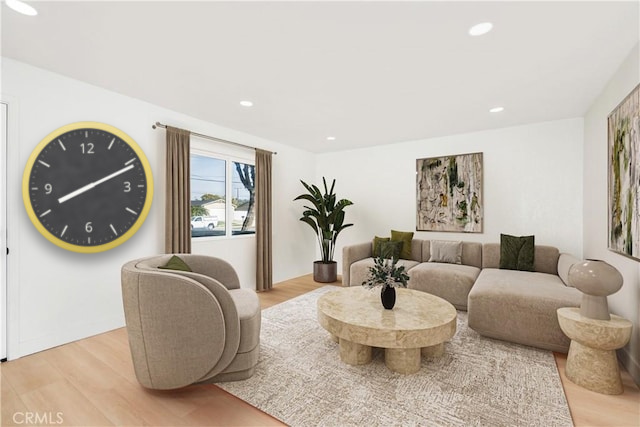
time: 8:11
